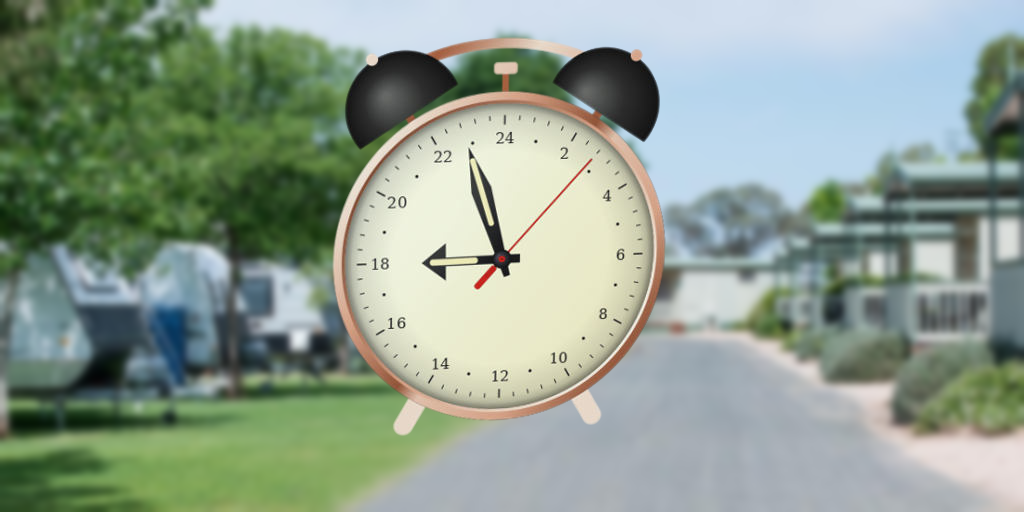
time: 17:57:07
